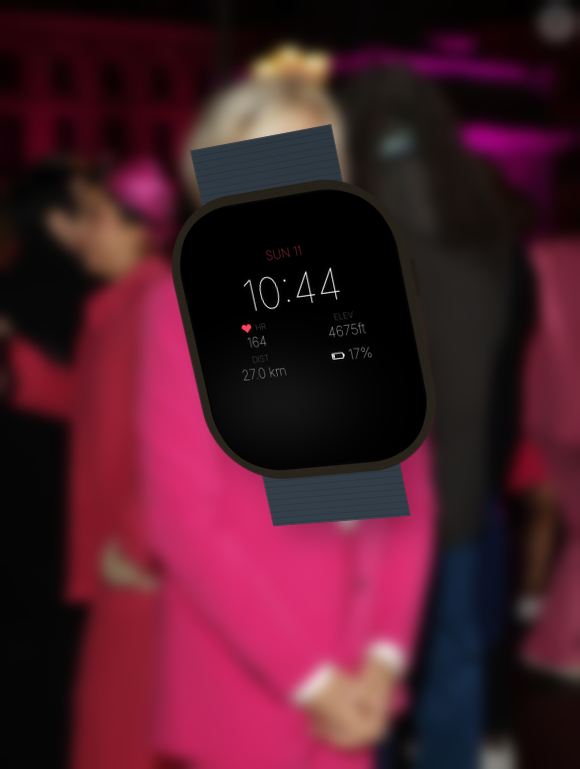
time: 10:44
